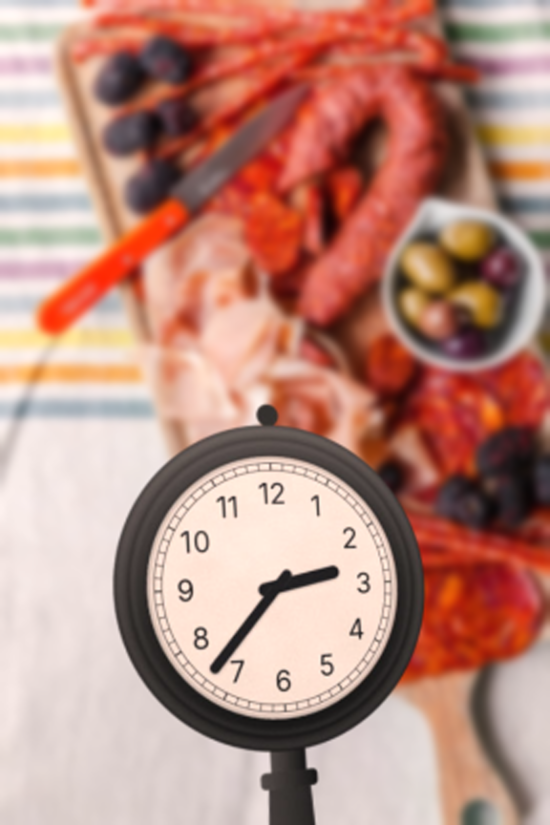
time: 2:37
